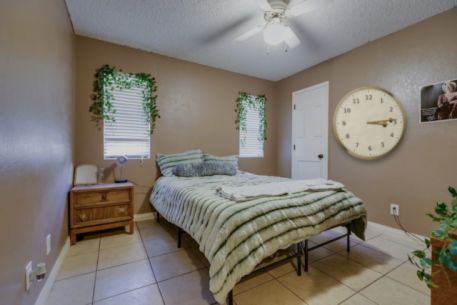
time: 3:14
